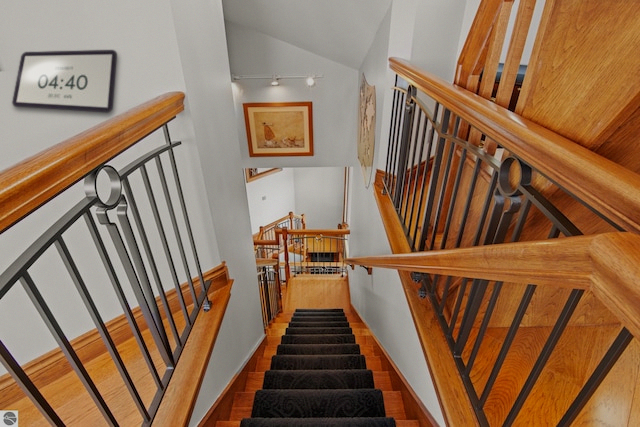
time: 4:40
